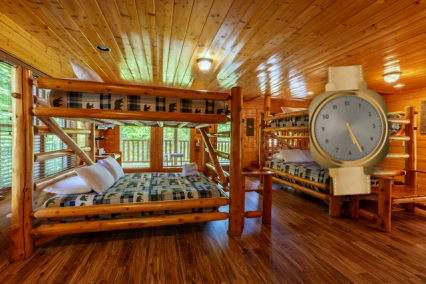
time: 5:26
